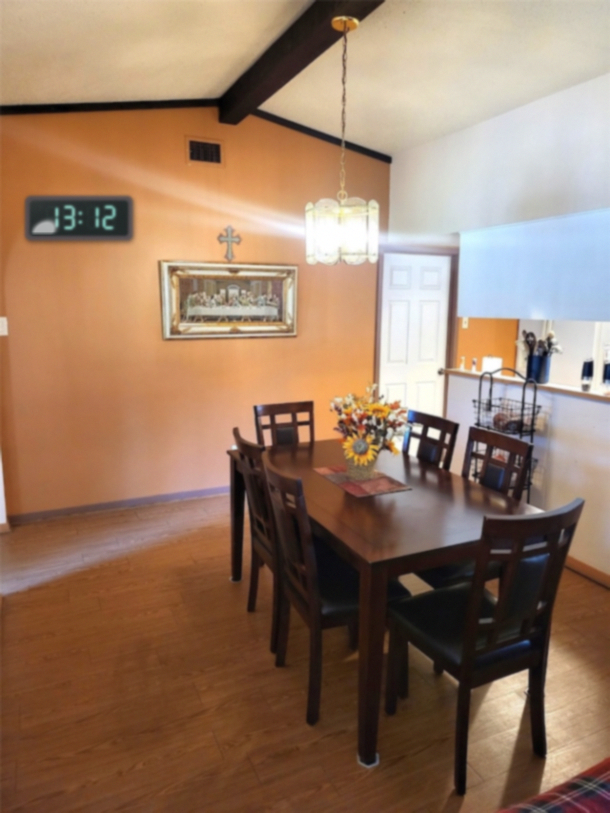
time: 13:12
